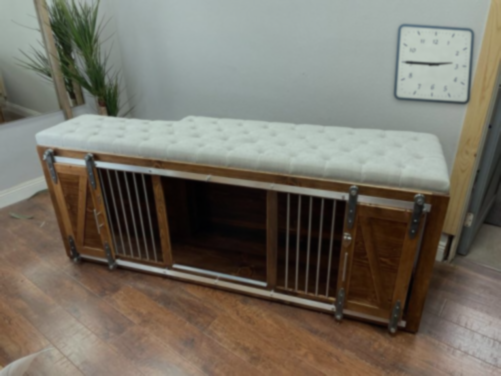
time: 2:45
